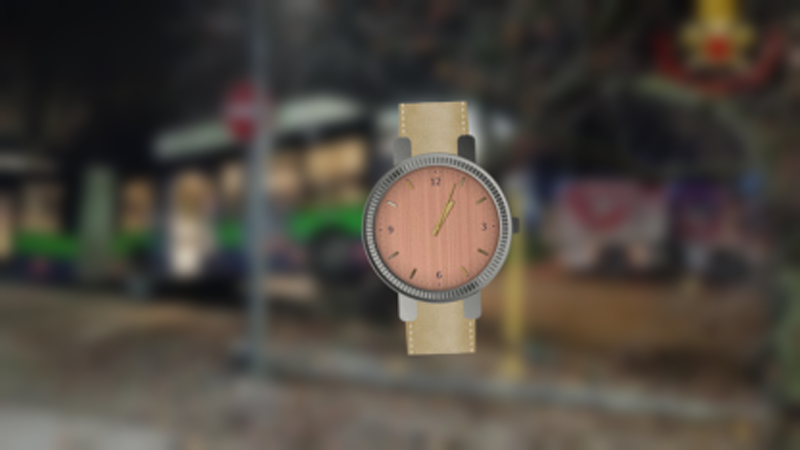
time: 1:04
